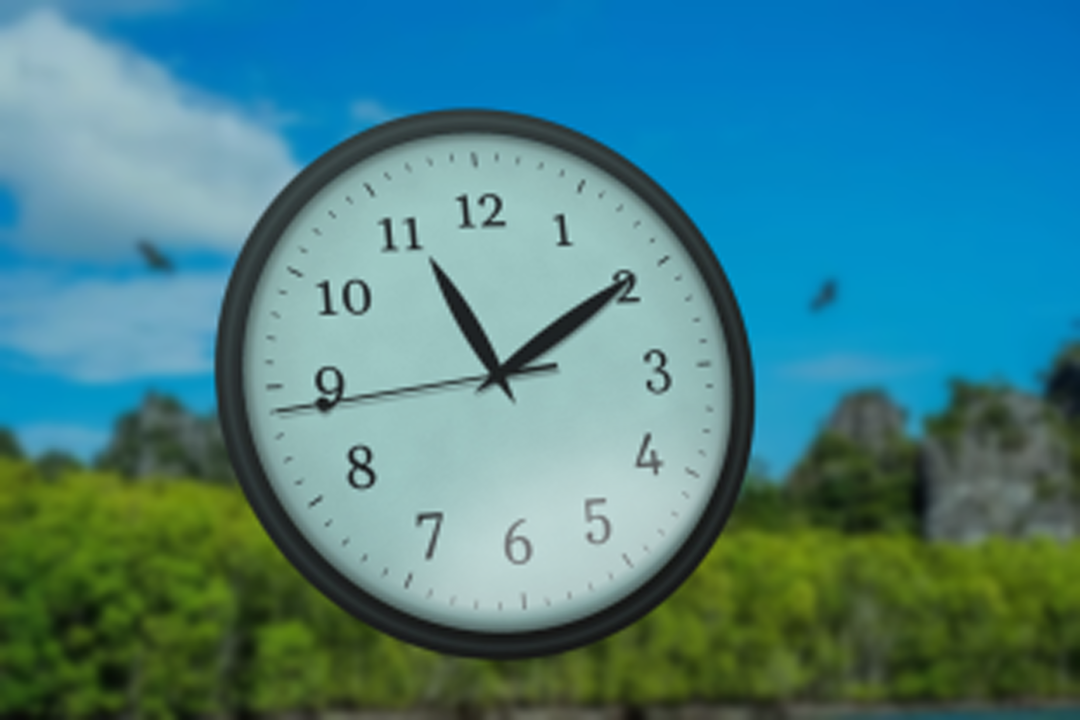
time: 11:09:44
